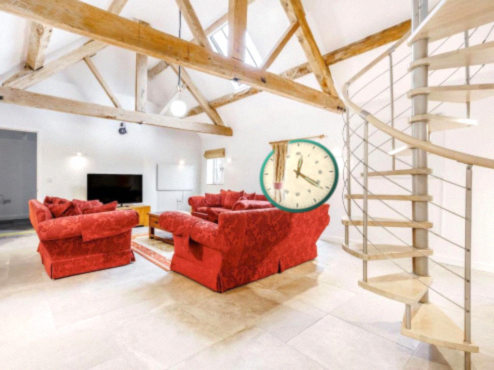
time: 12:21
